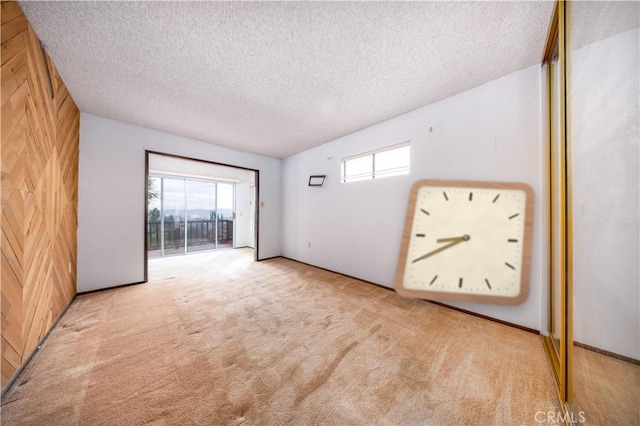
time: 8:40
